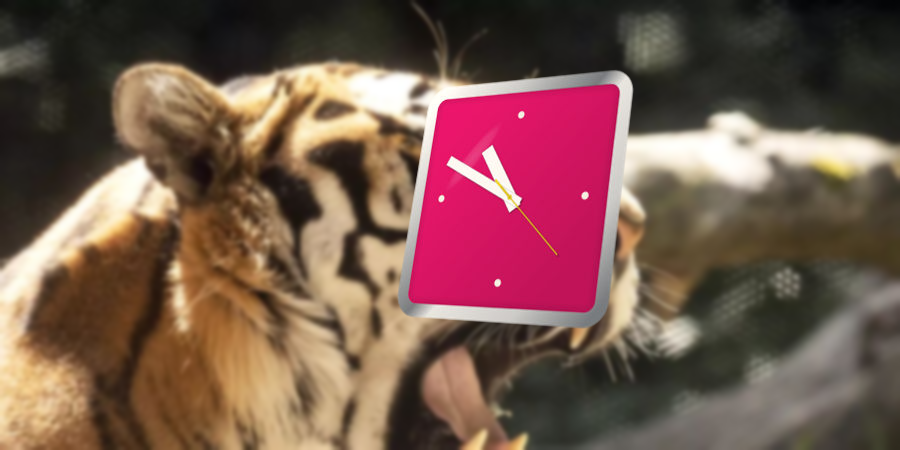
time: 10:49:22
